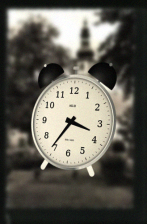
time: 3:36
